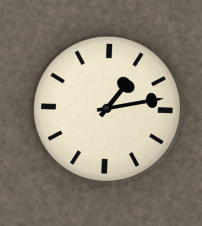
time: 1:13
